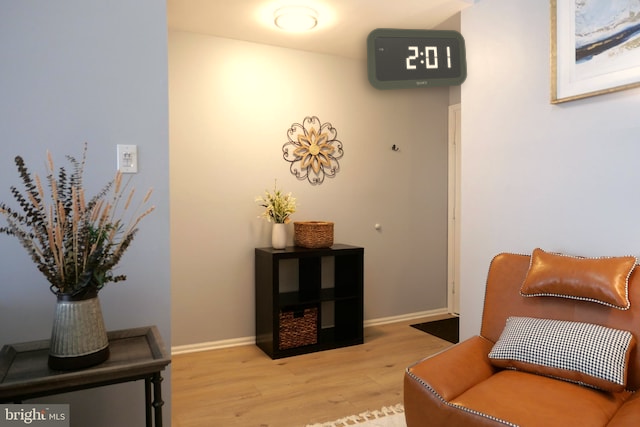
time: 2:01
